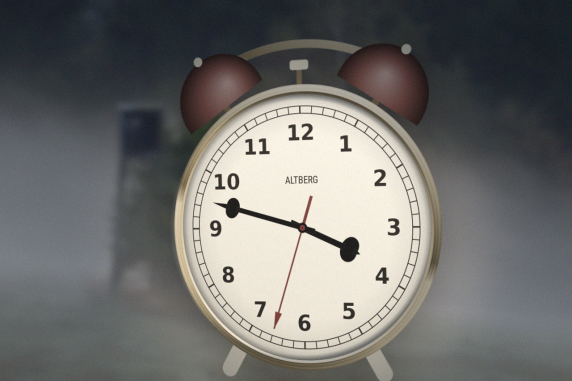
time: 3:47:33
